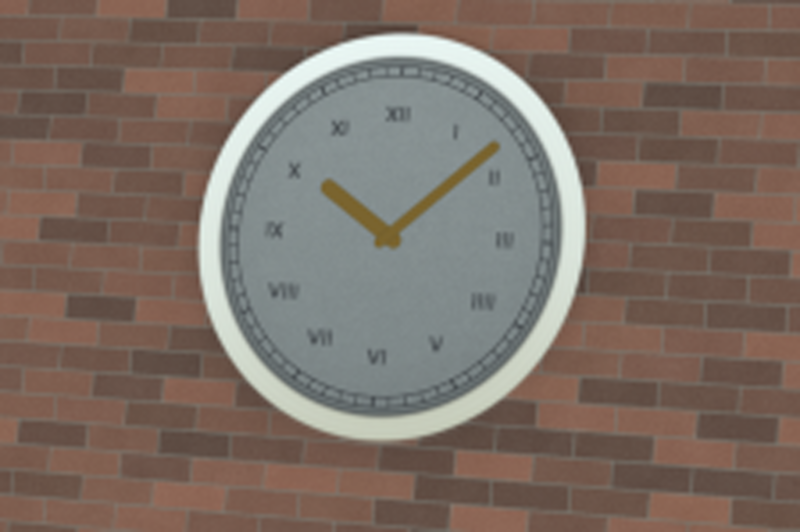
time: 10:08
